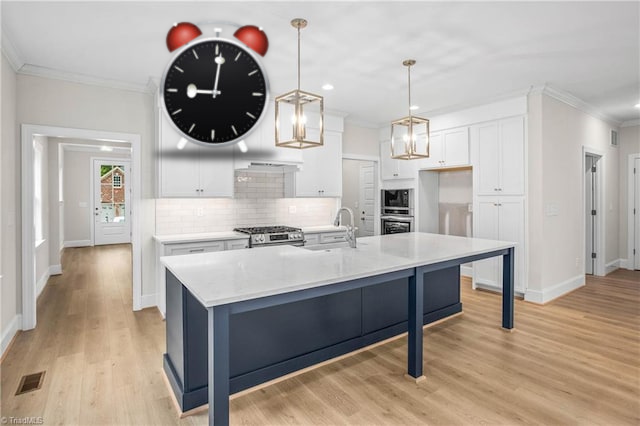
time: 9:01
